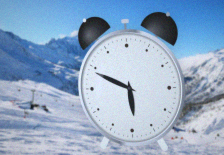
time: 5:49
